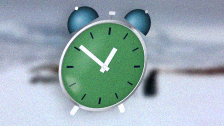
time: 12:51
